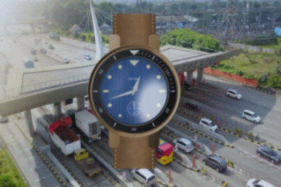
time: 12:42
